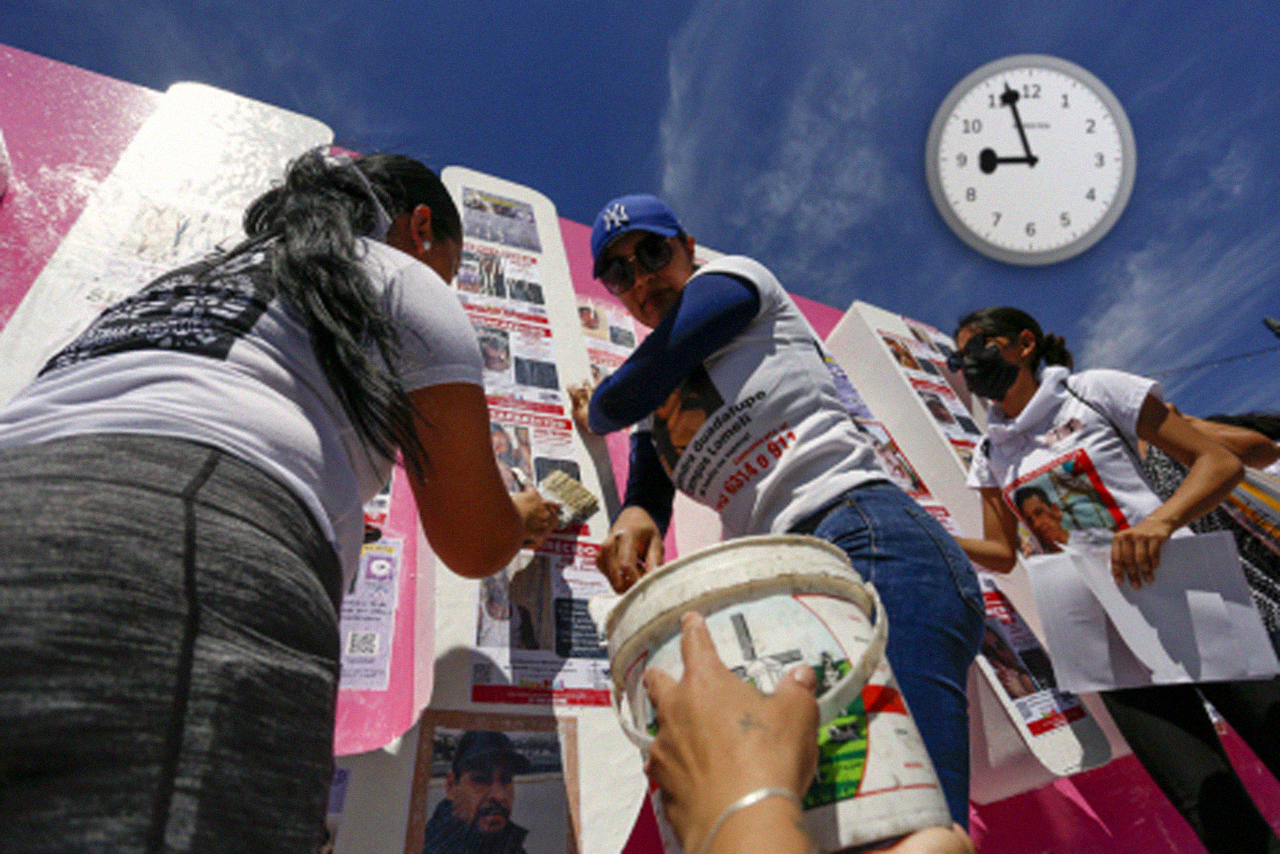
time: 8:57
